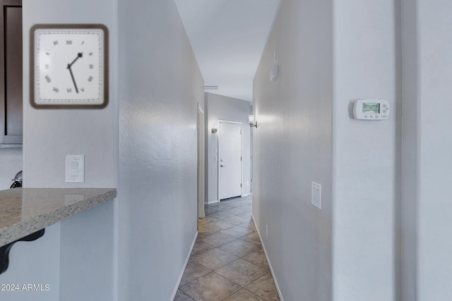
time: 1:27
